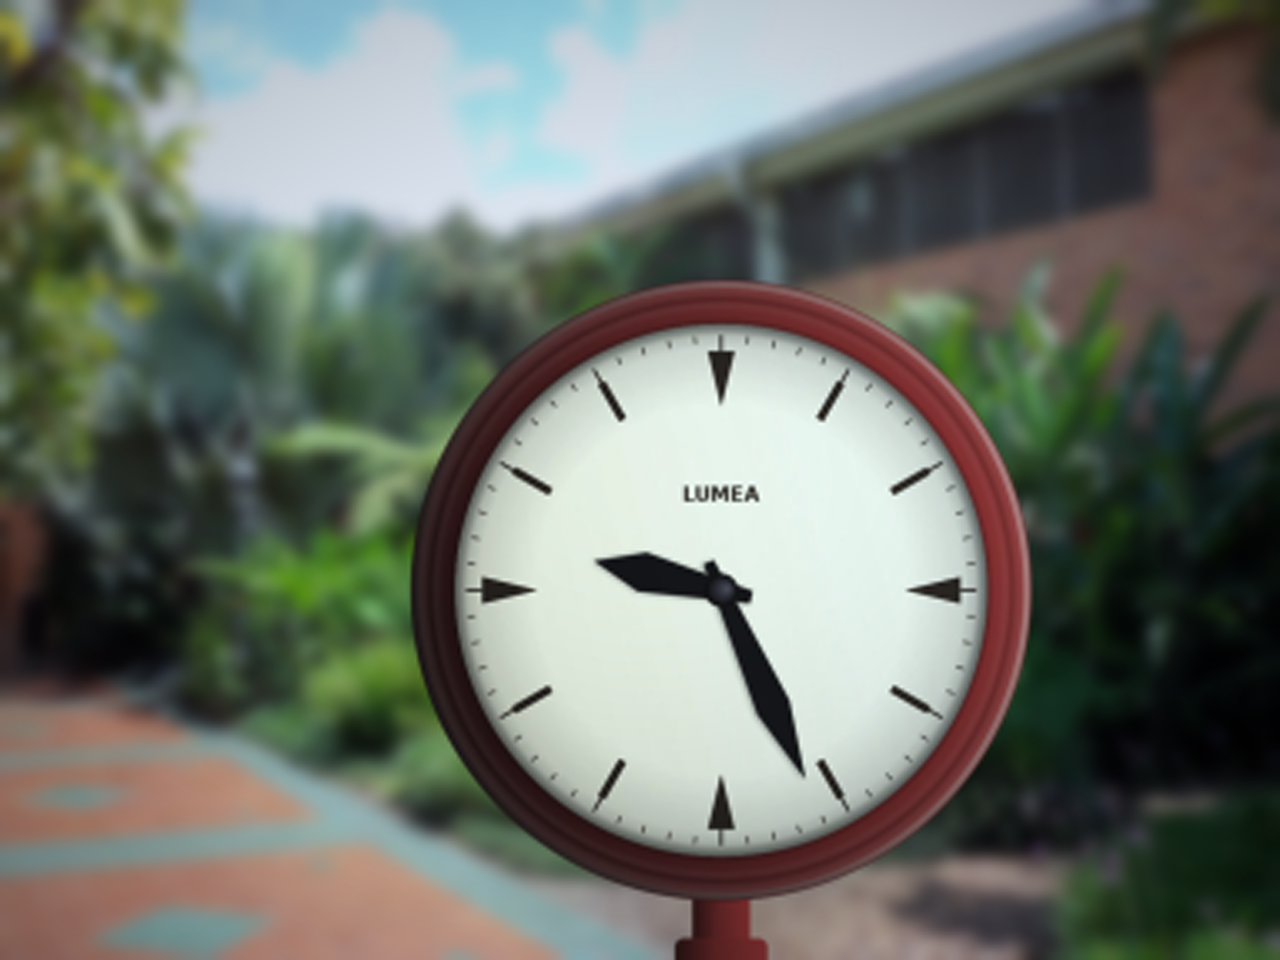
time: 9:26
